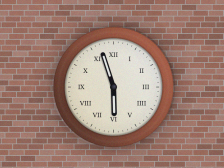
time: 5:57
